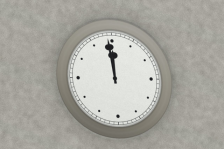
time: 11:59
